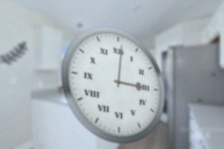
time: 3:01
